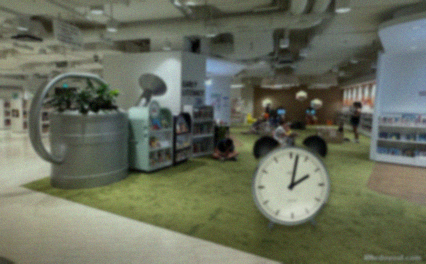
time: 2:02
